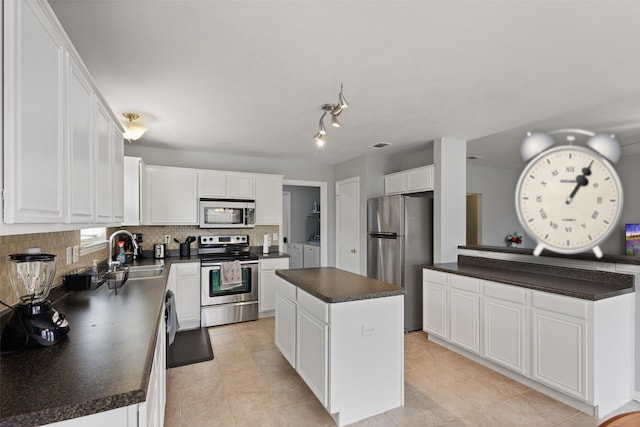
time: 1:05
